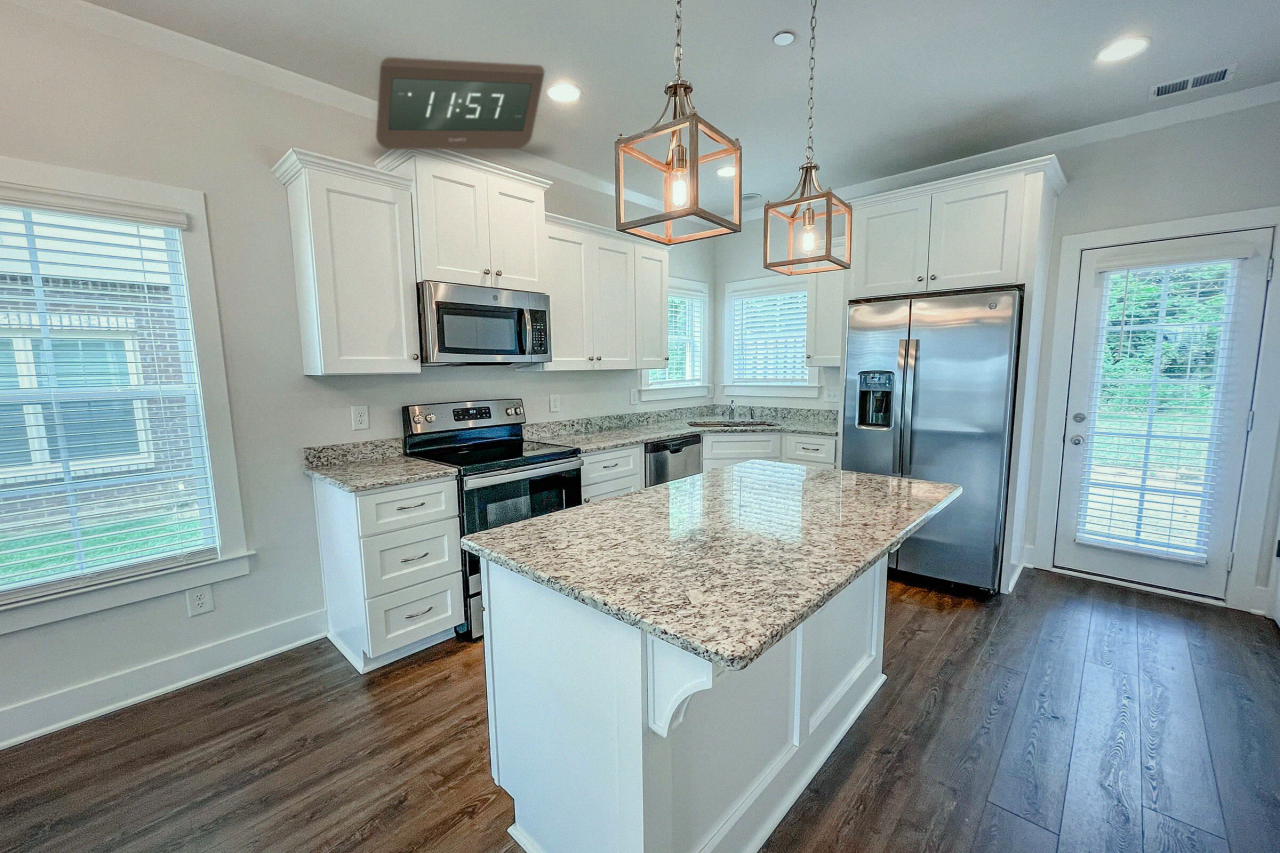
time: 11:57
